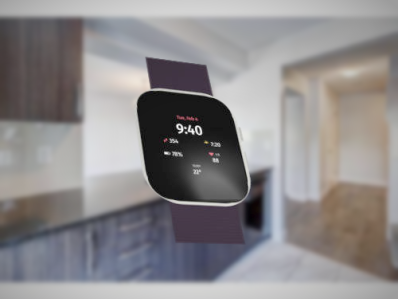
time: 9:40
